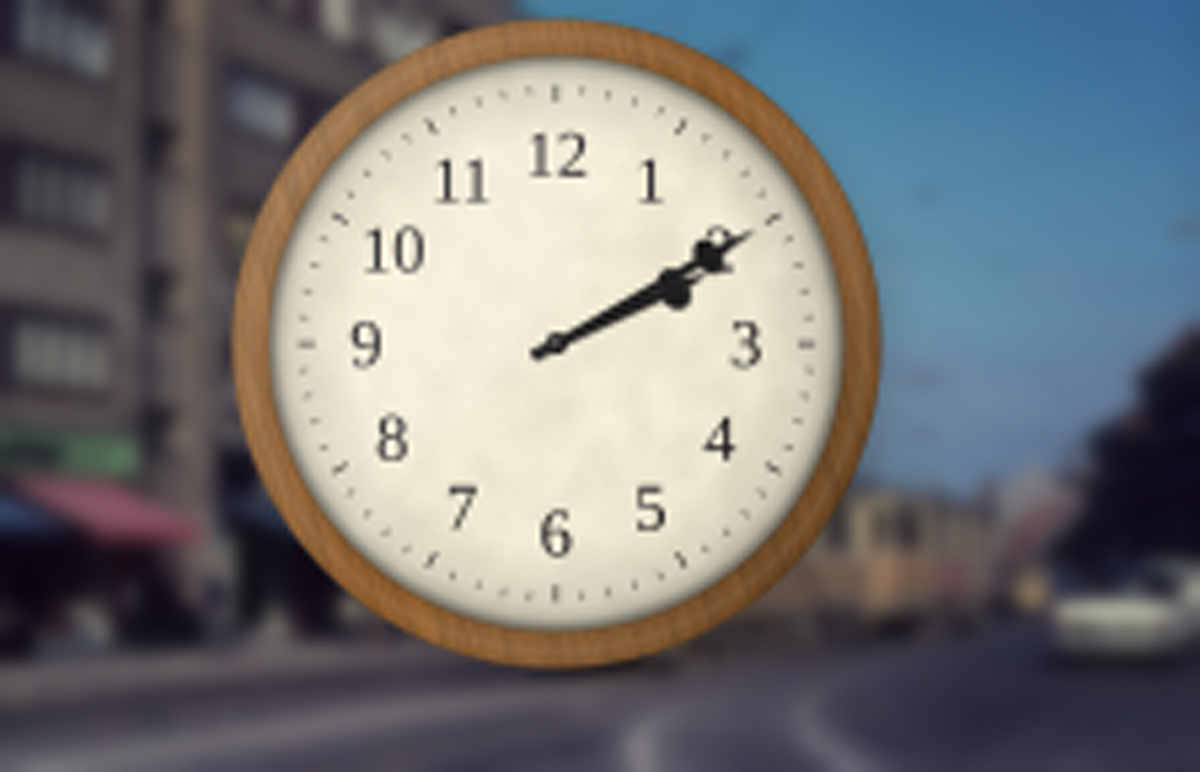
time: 2:10
